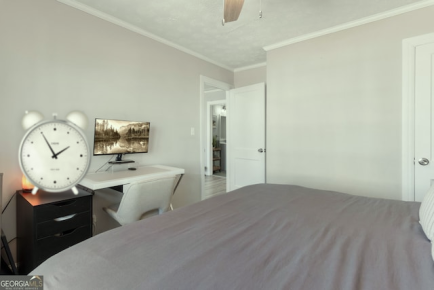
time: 1:55
